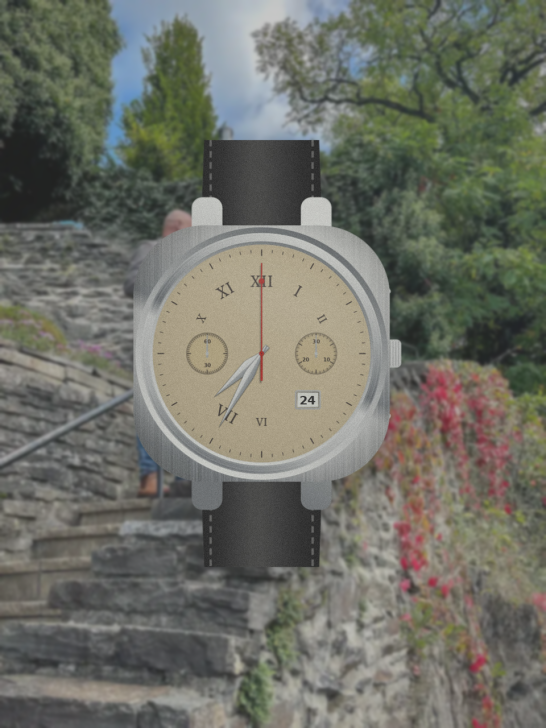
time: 7:35
